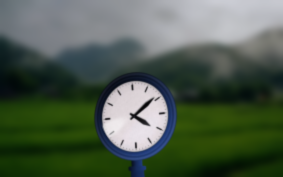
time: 4:09
